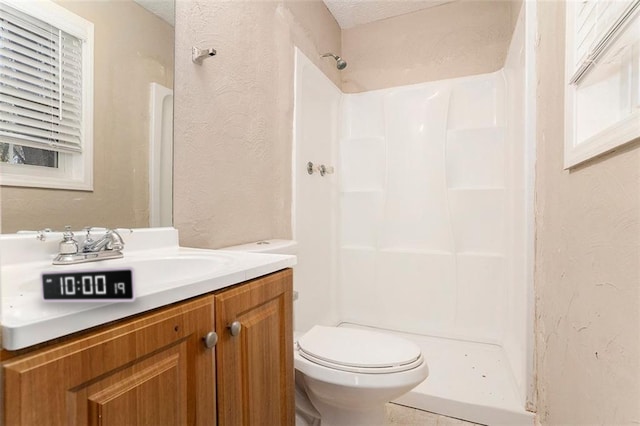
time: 10:00
